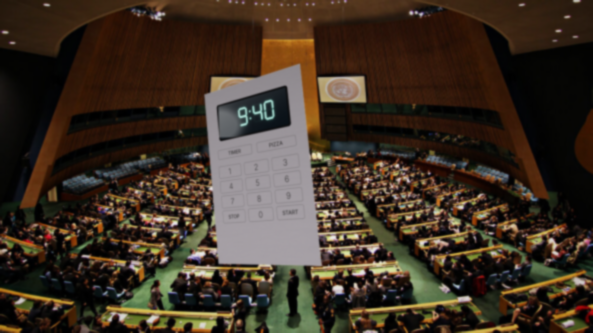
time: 9:40
